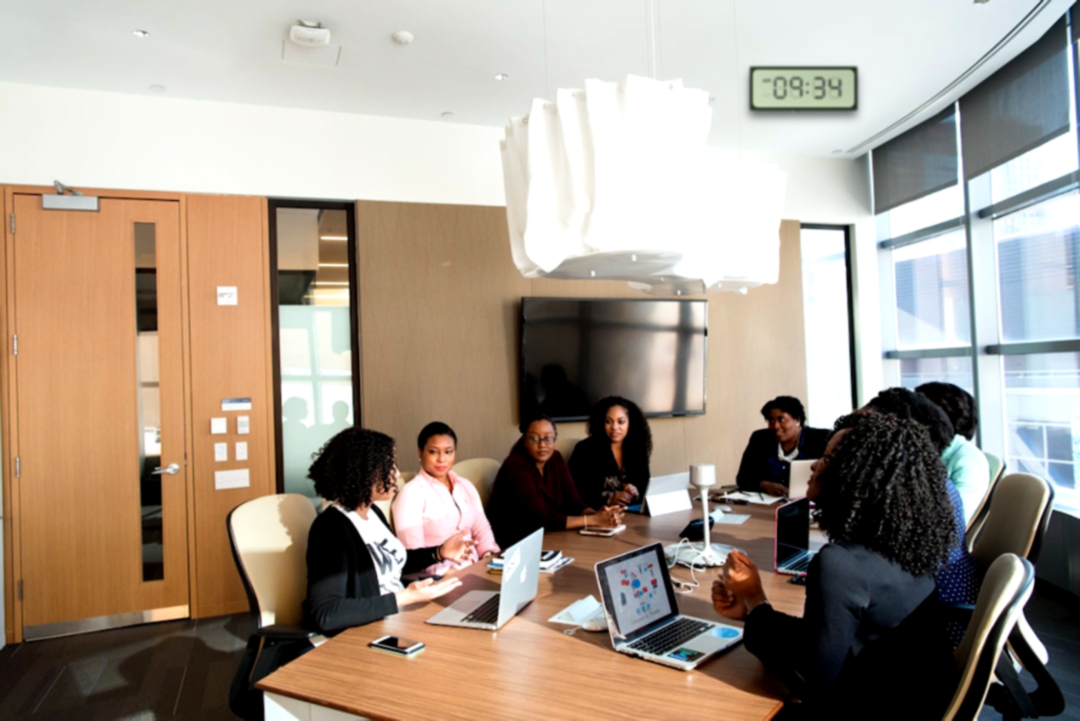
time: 9:34
